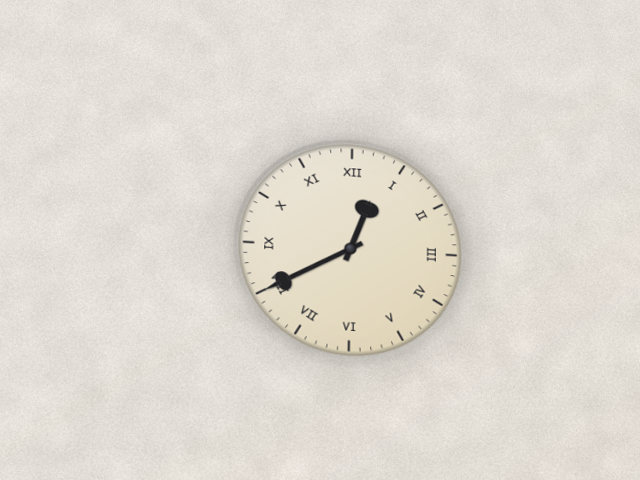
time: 12:40
